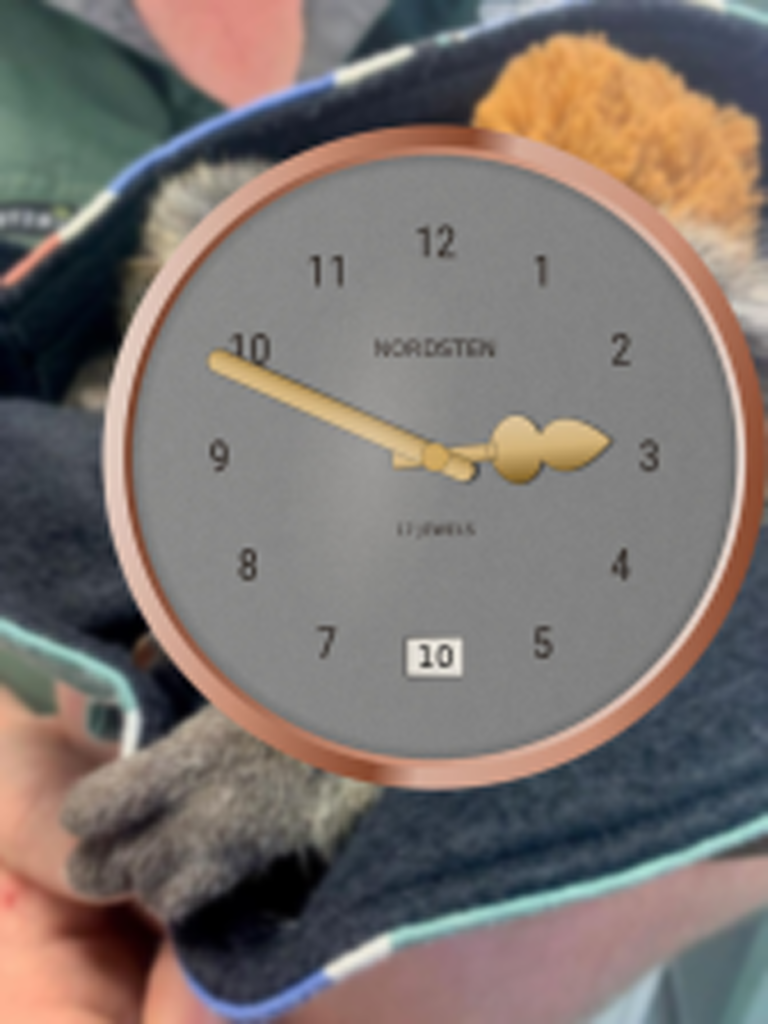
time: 2:49
